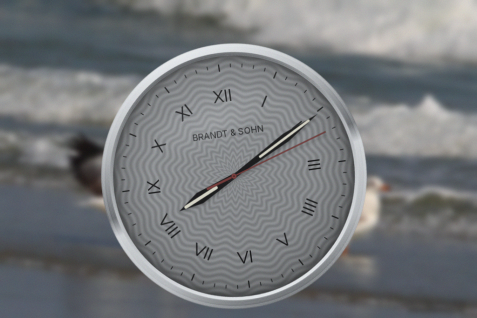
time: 8:10:12
